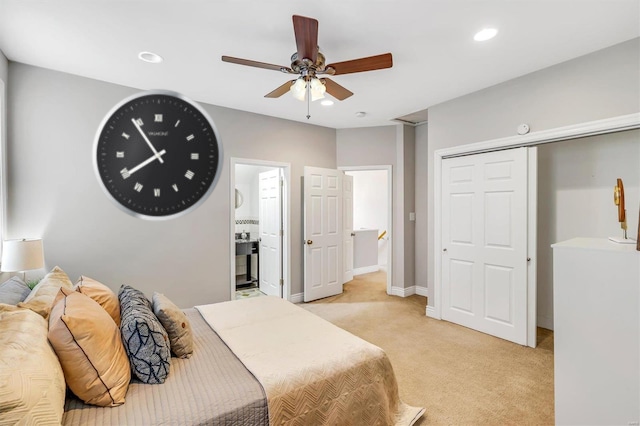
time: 7:54
